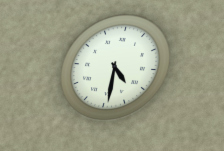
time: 4:29
